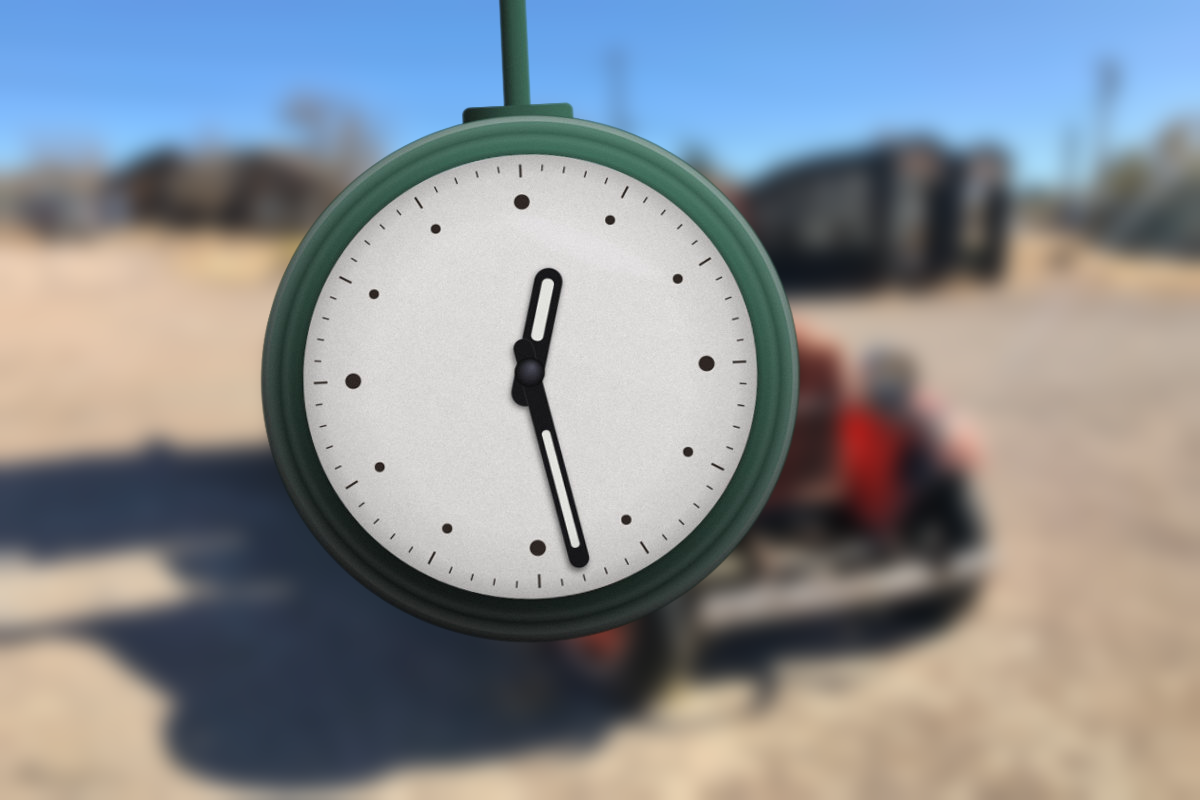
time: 12:28
